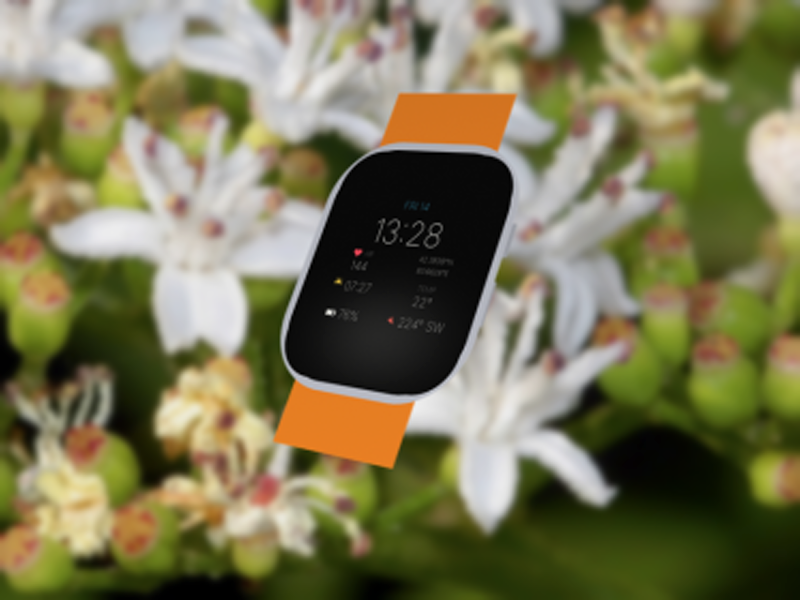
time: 13:28
